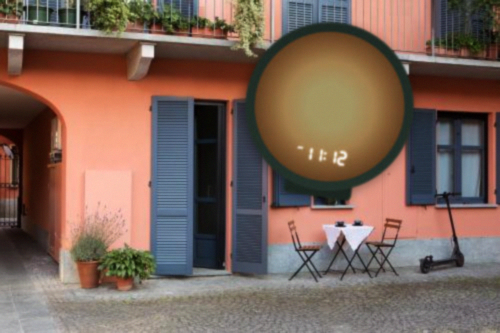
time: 11:12
